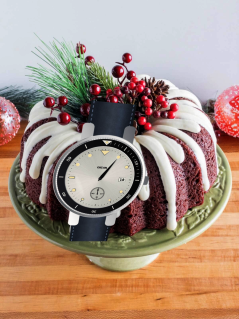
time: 1:05
